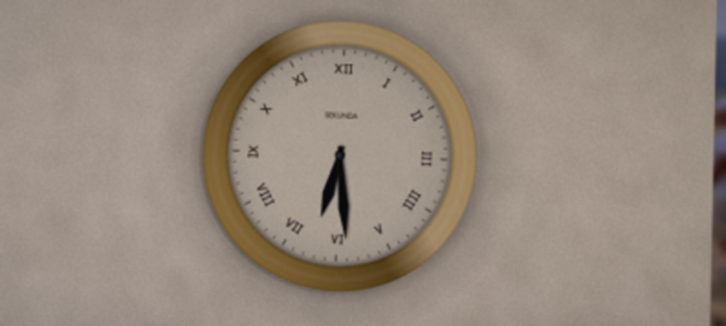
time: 6:29
